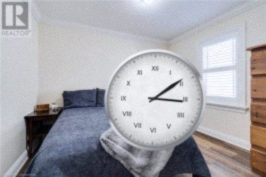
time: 3:09
